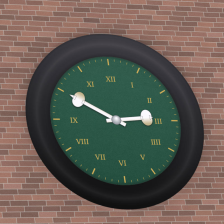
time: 2:50
